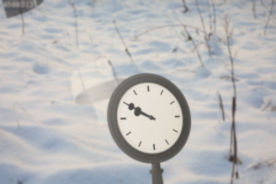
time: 9:50
